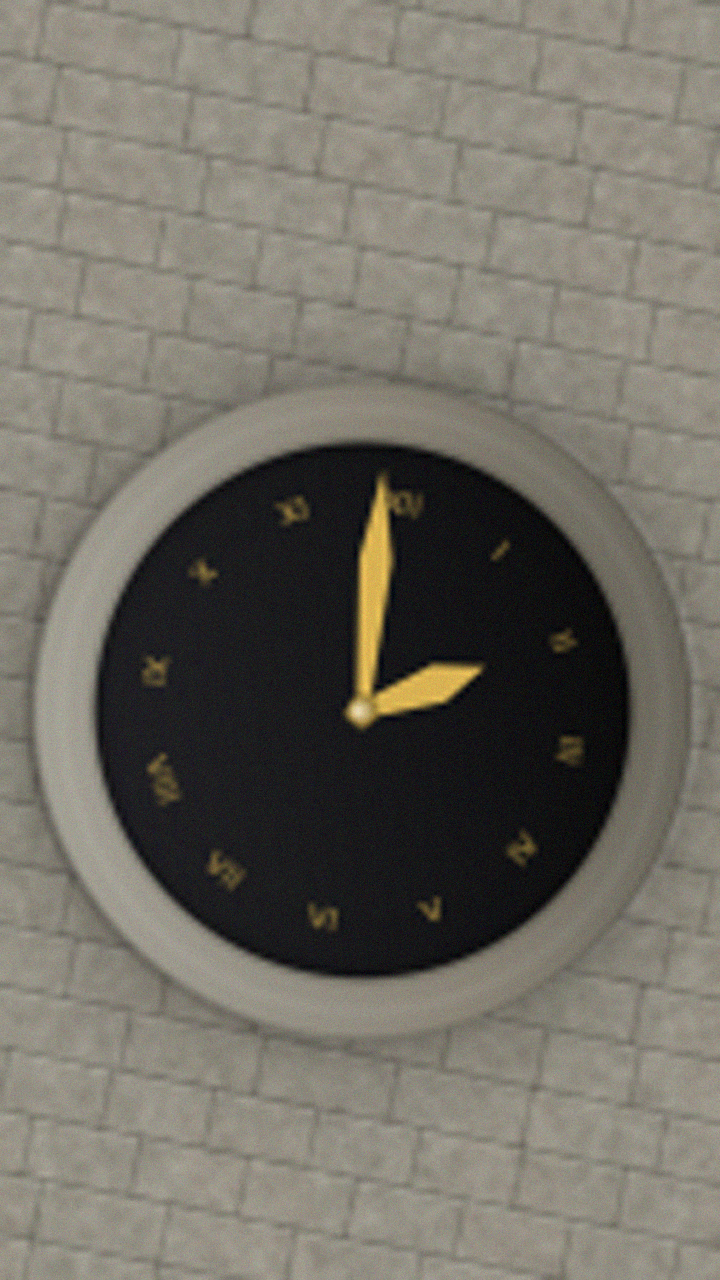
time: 1:59
